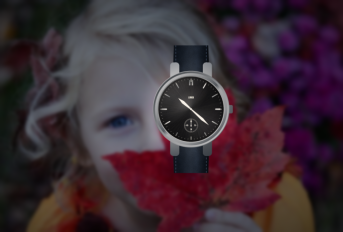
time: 10:22
